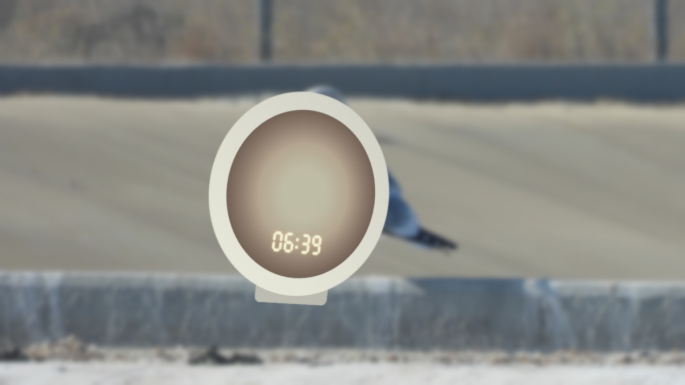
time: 6:39
